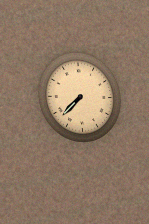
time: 7:38
